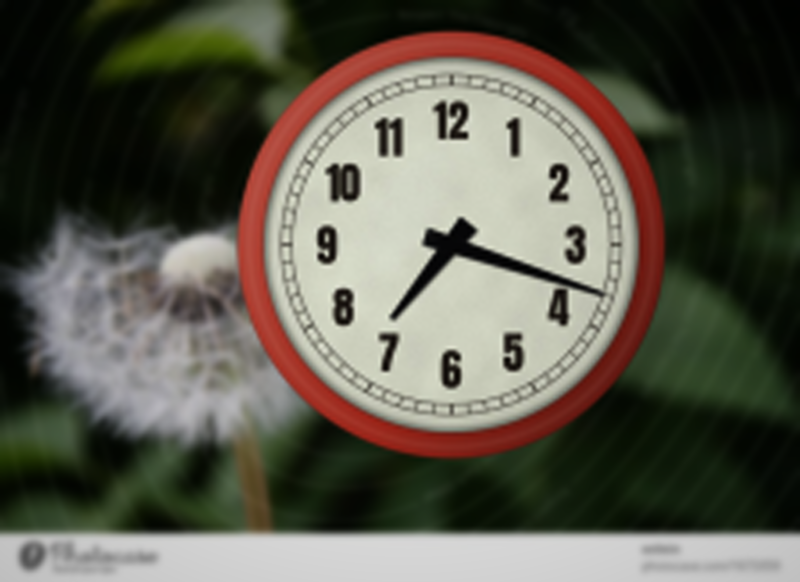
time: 7:18
